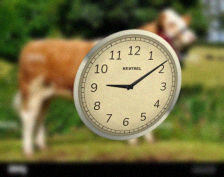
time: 9:09
